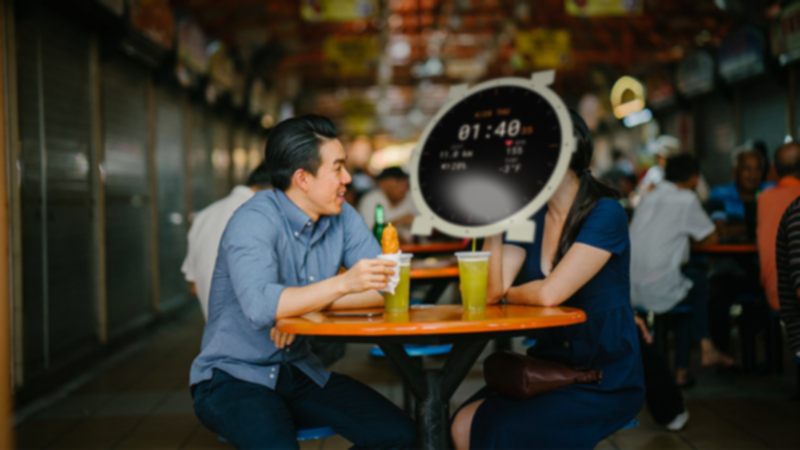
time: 1:40
